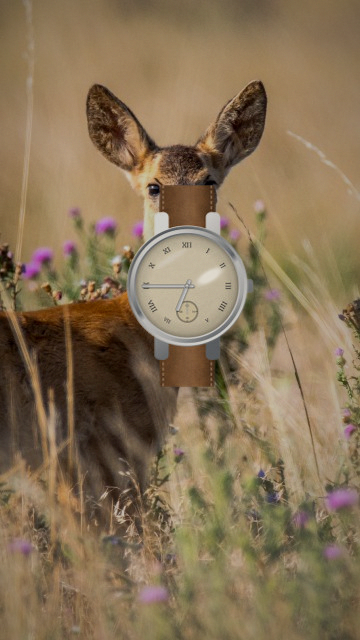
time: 6:45
